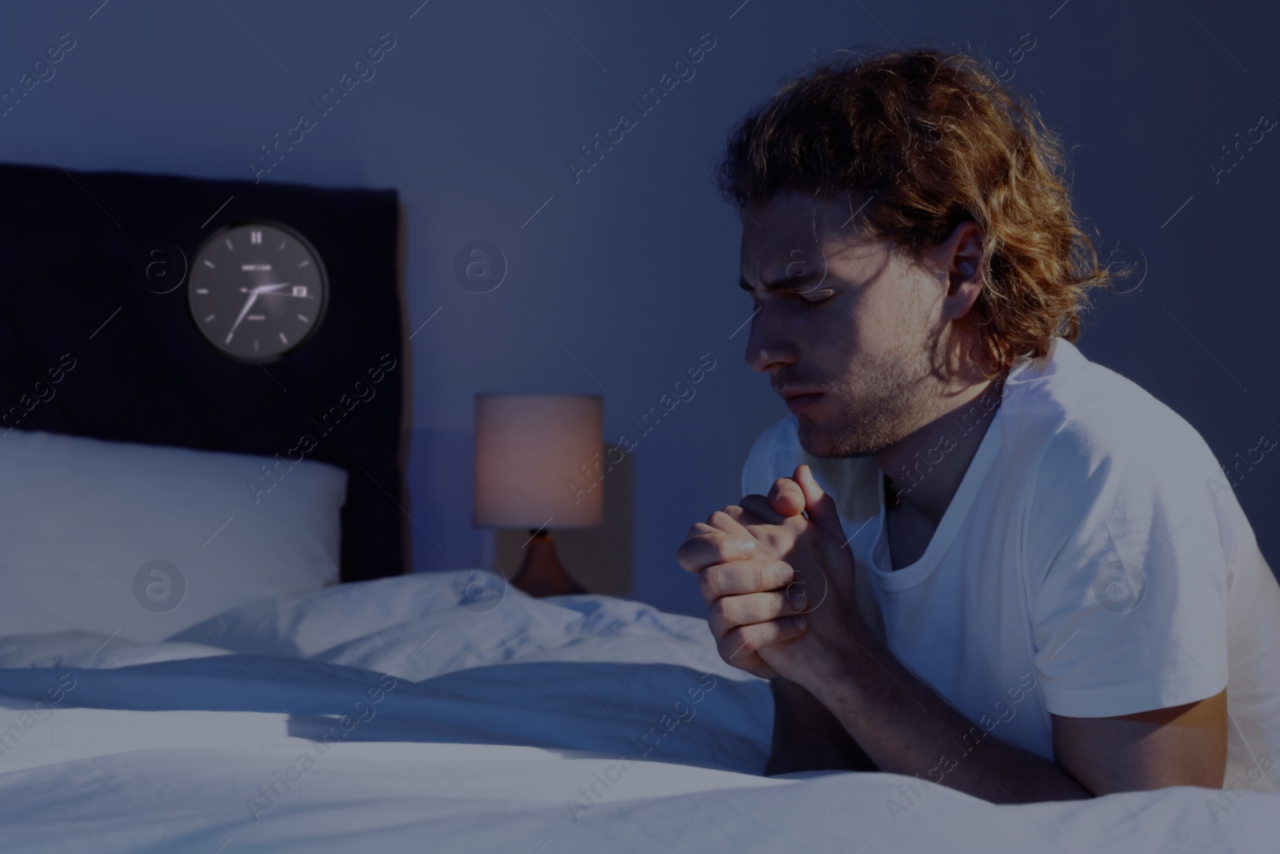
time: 2:35:16
